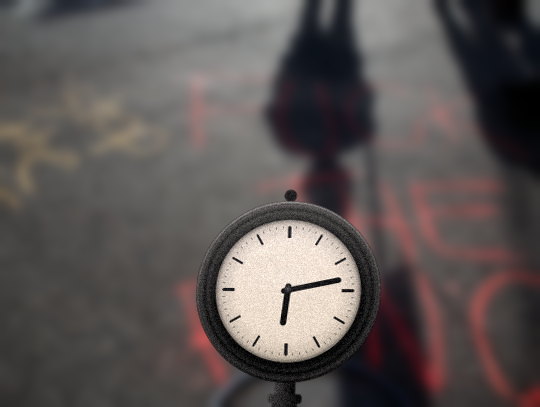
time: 6:13
